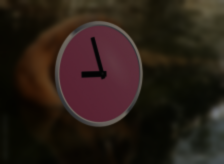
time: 8:57
